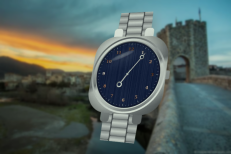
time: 7:06
